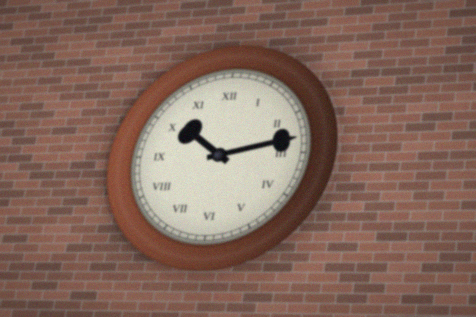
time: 10:13
